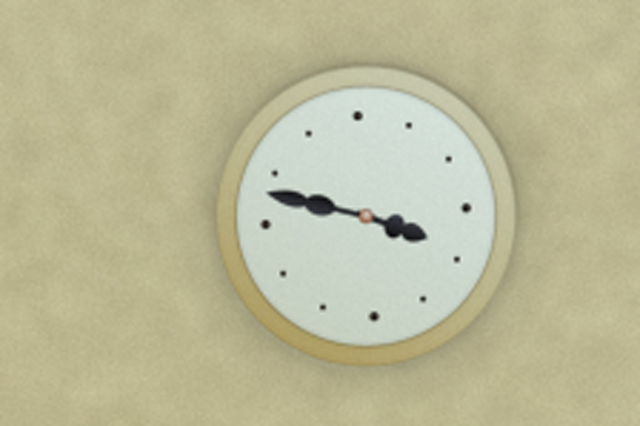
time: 3:48
